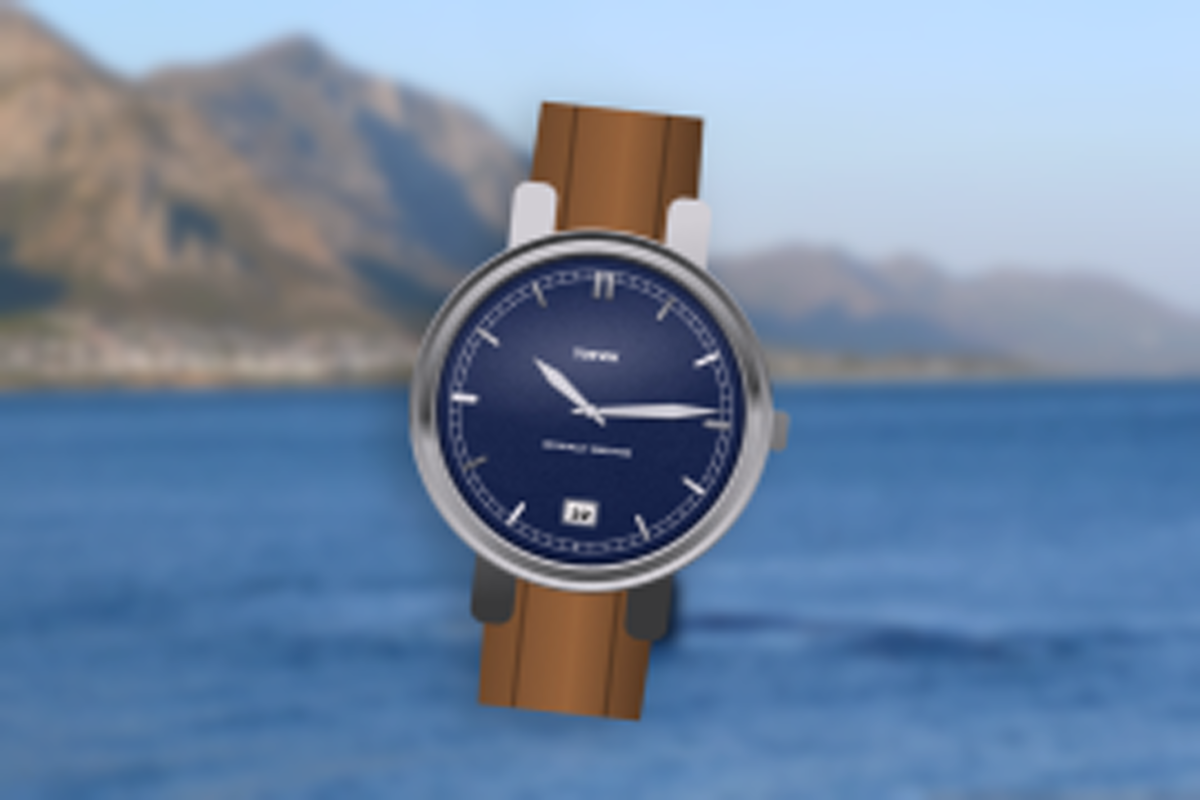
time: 10:14
